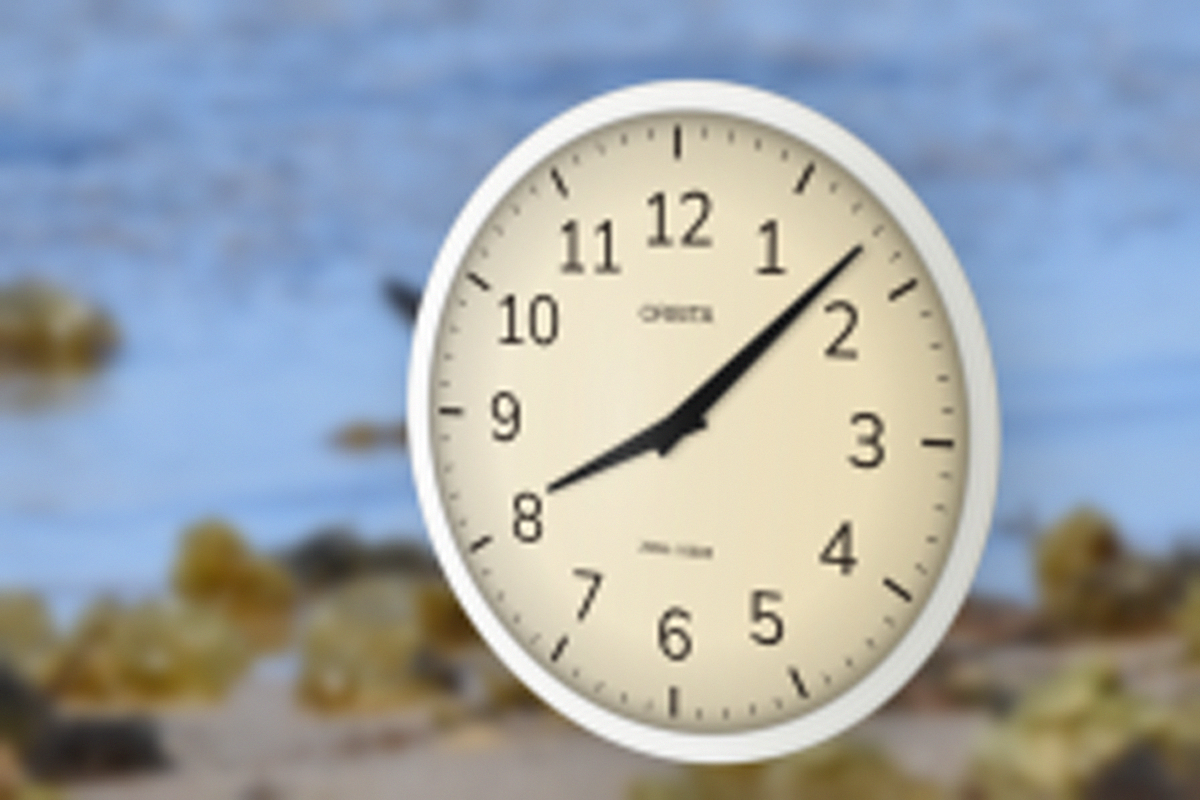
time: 8:08
